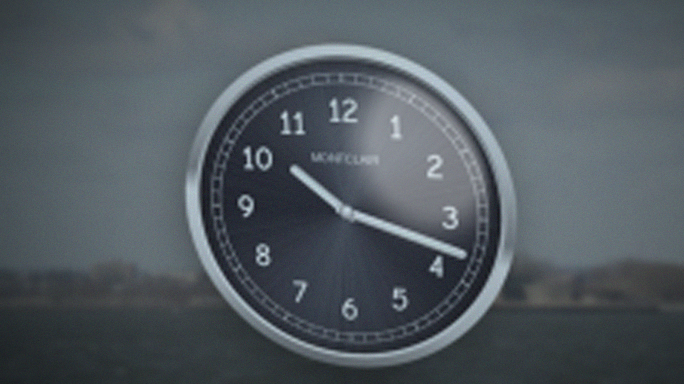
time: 10:18
